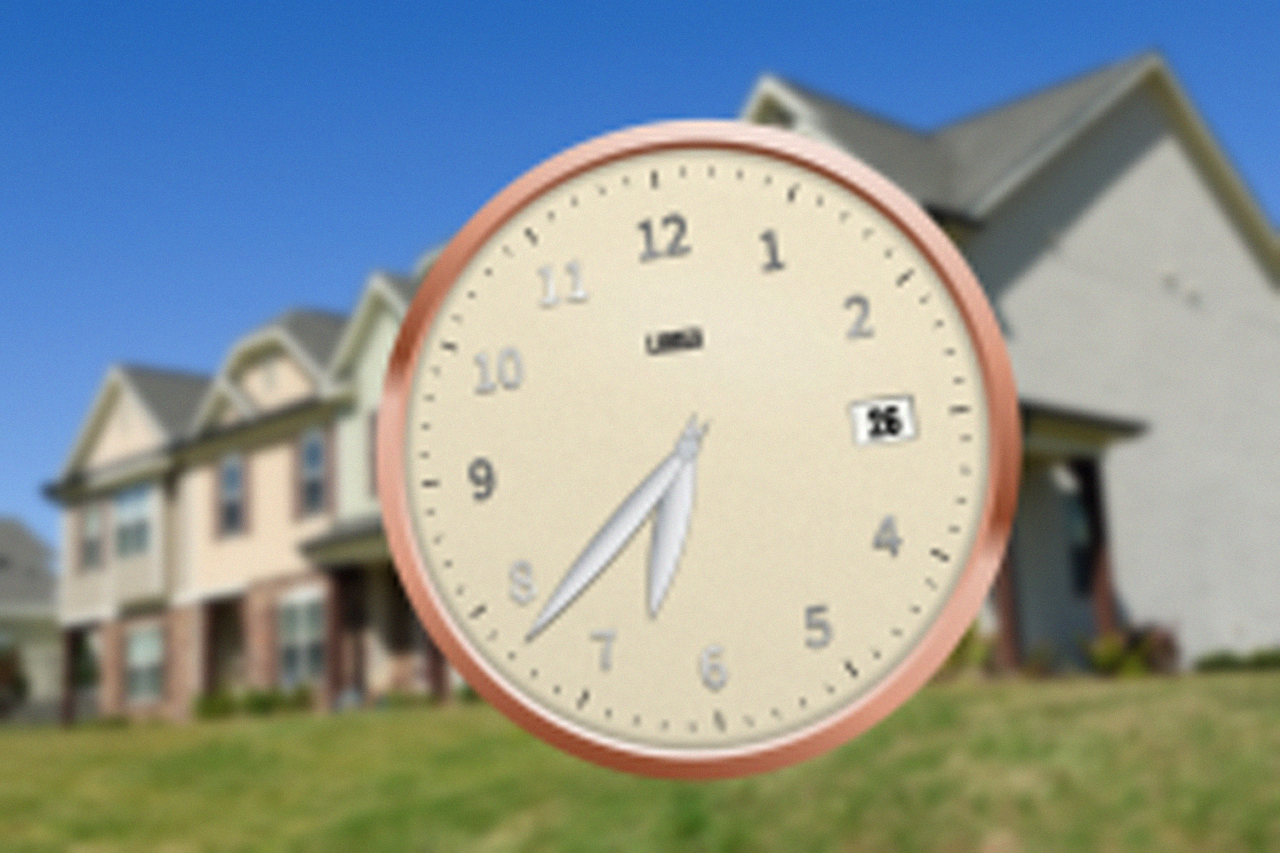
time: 6:38
